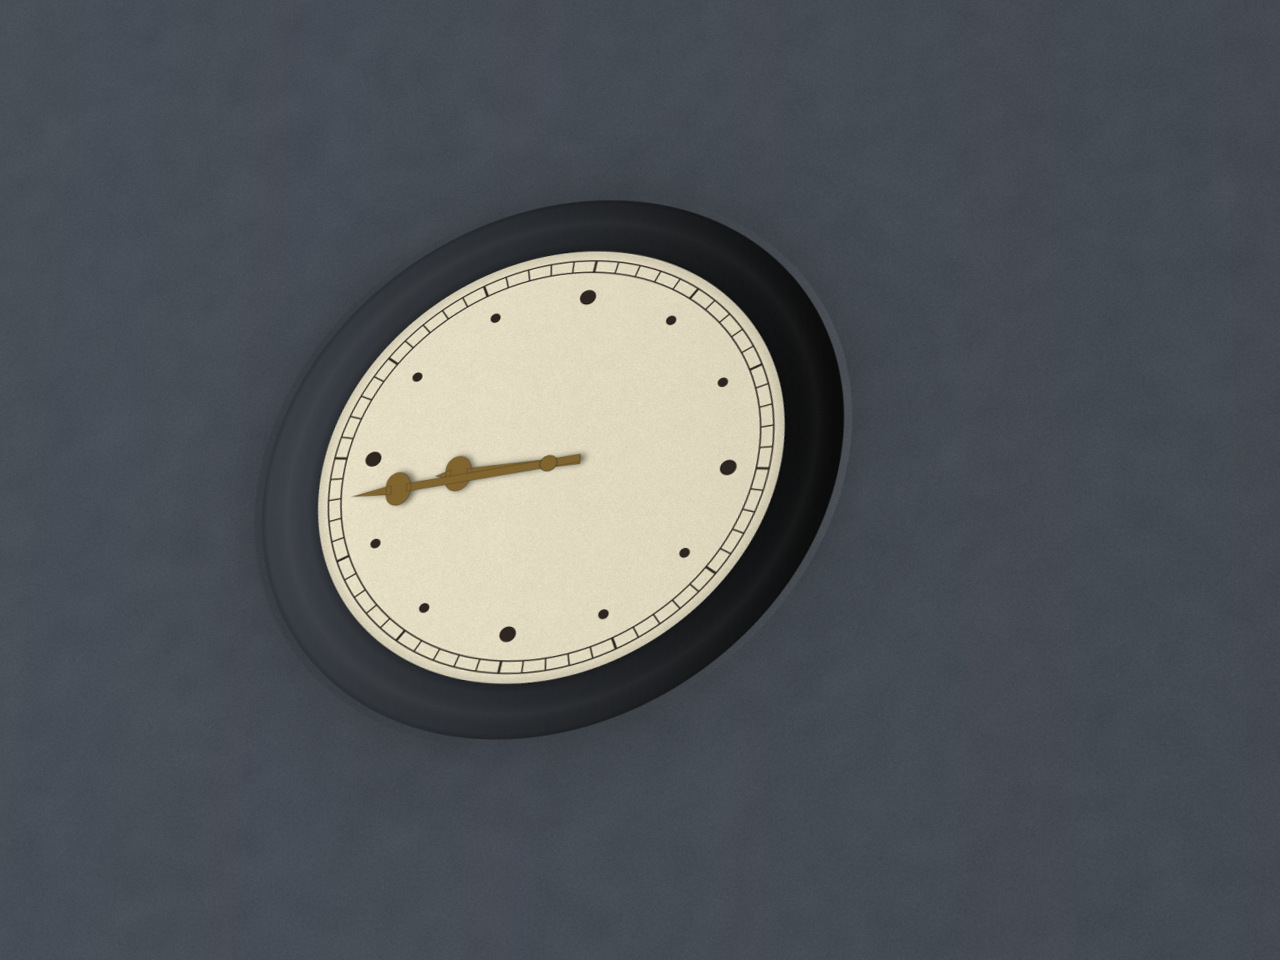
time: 8:43
